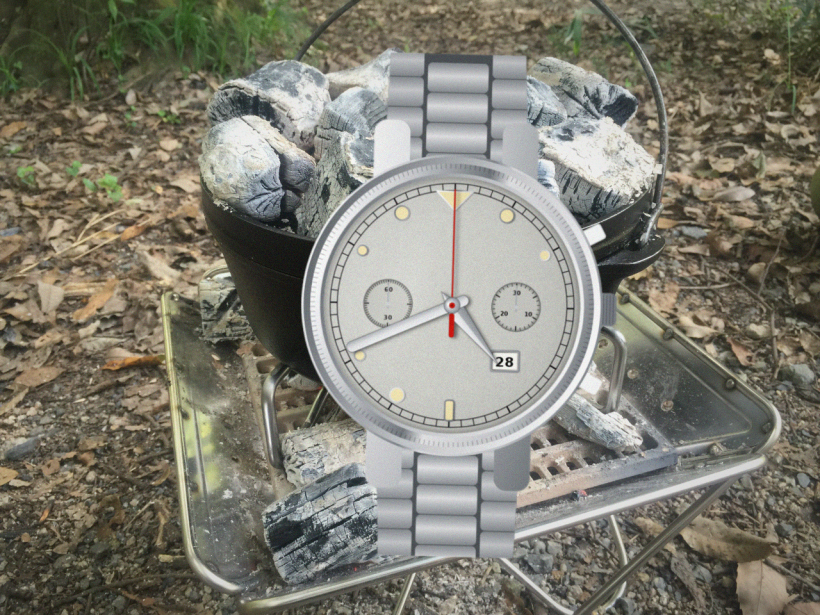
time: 4:41
